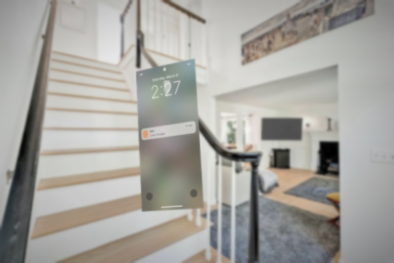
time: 2:27
